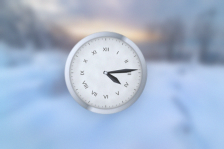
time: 4:14
